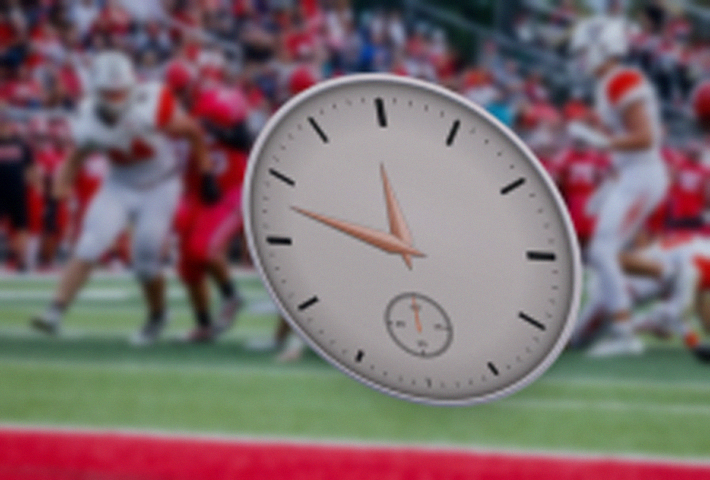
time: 11:48
